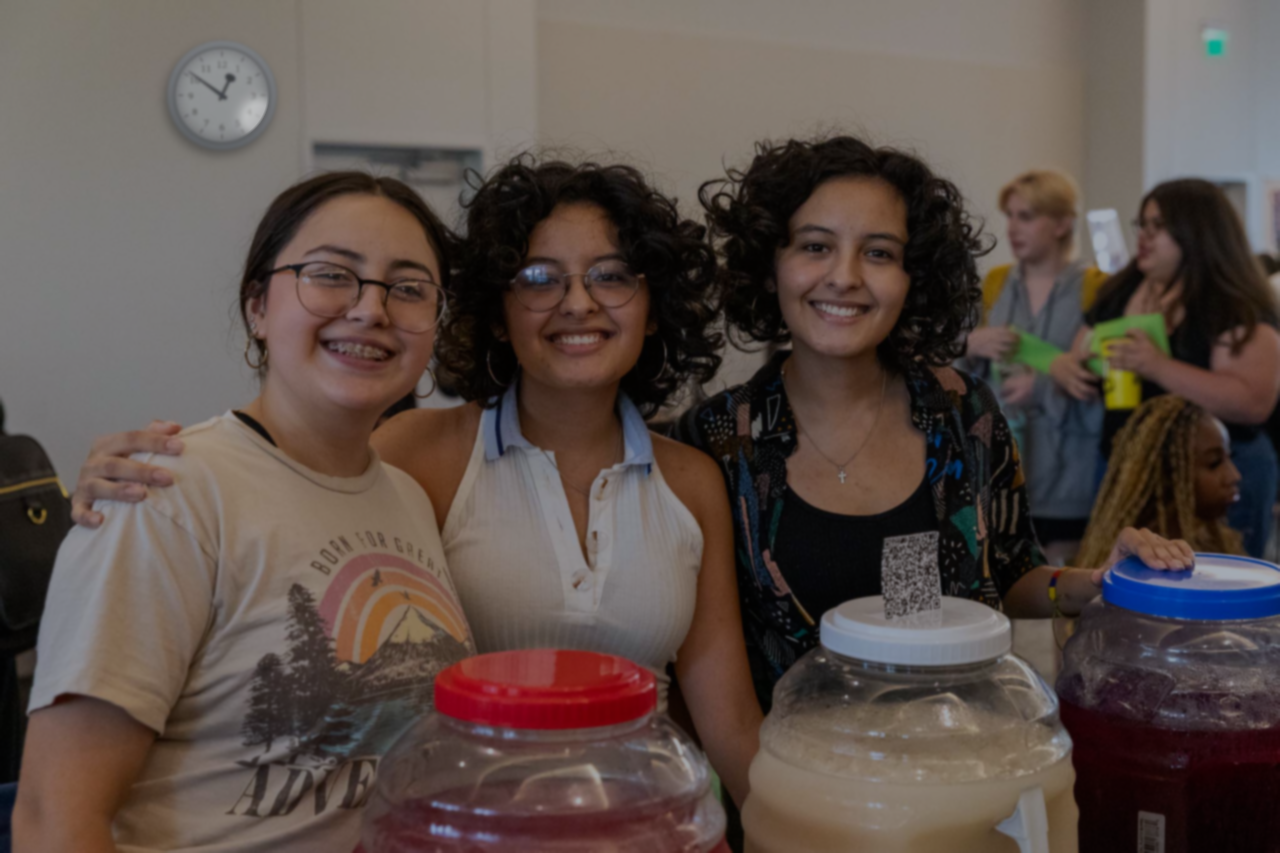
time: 12:51
